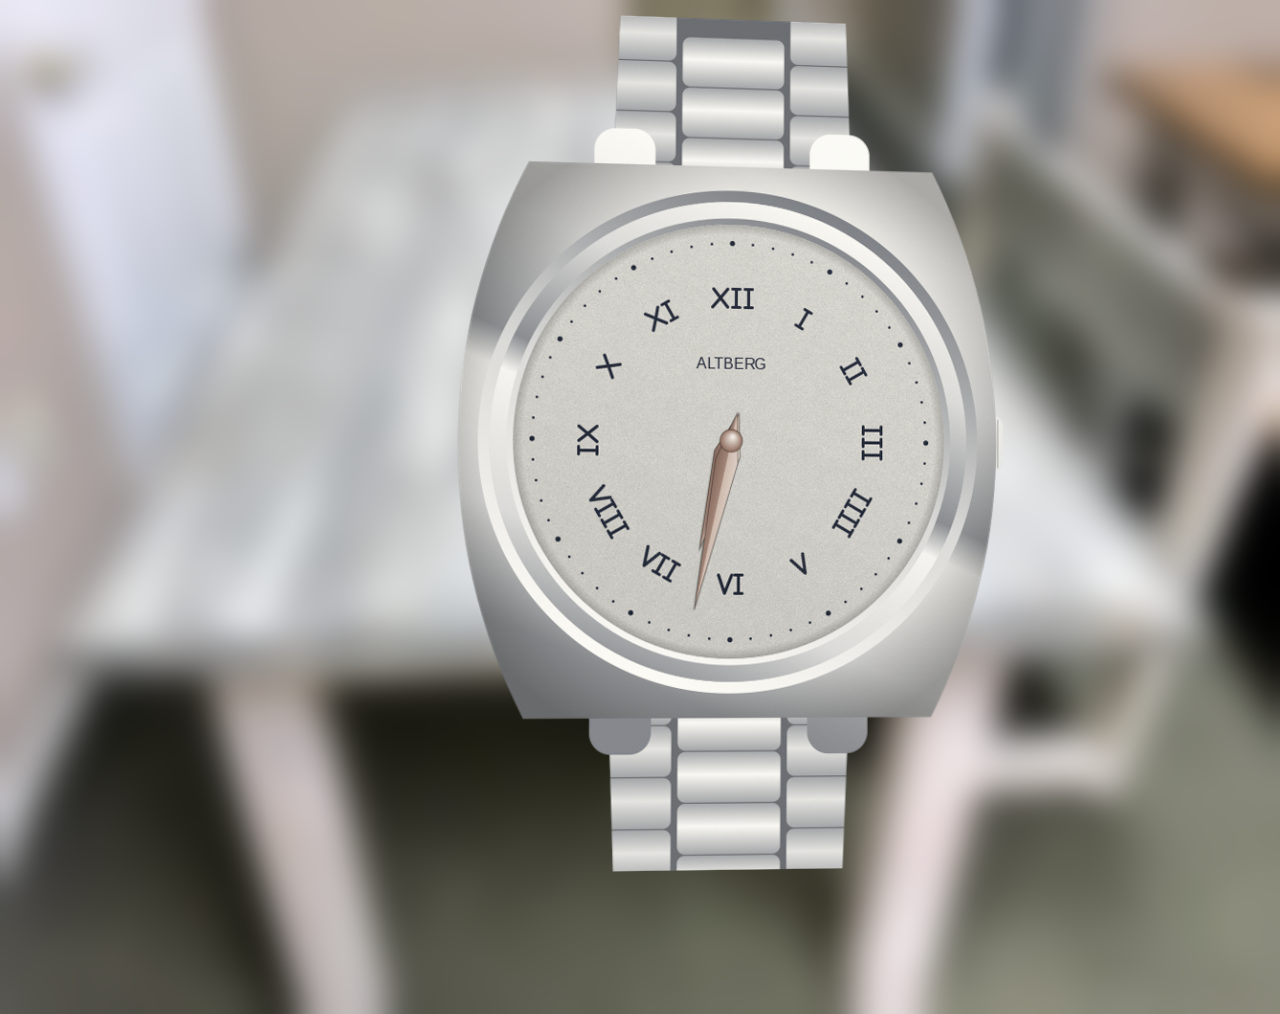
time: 6:32
